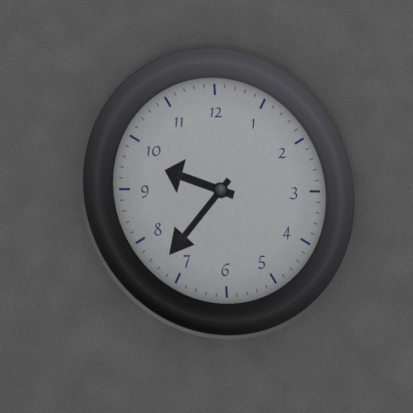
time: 9:37
